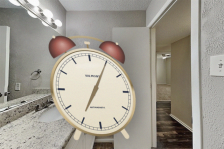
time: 7:05
